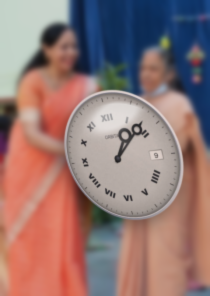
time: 1:08
